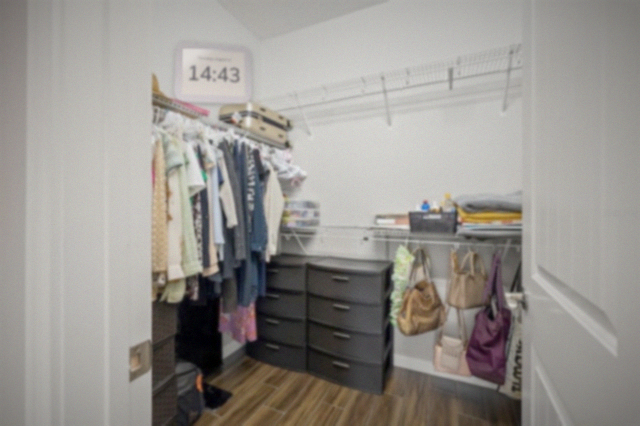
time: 14:43
